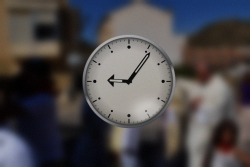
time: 9:06
